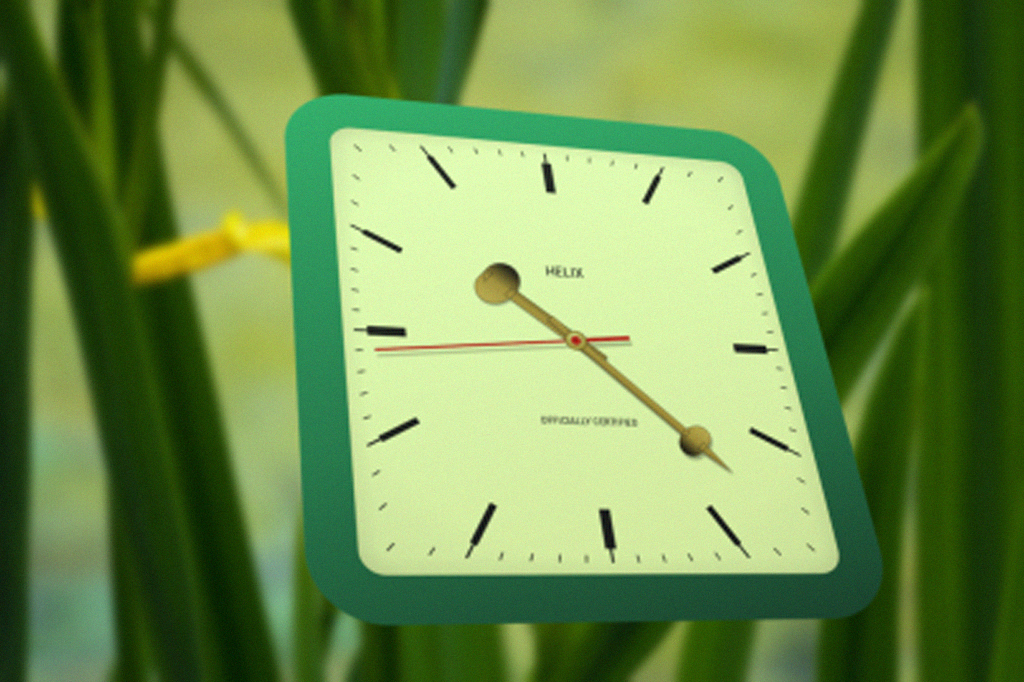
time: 10:22:44
